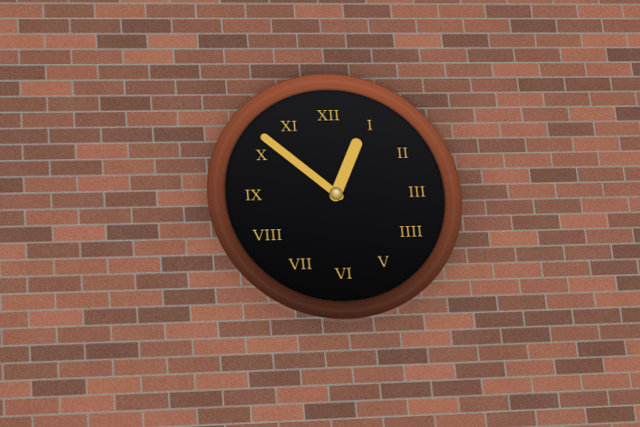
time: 12:52
